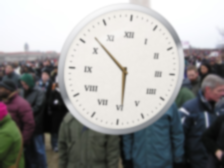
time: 5:52
